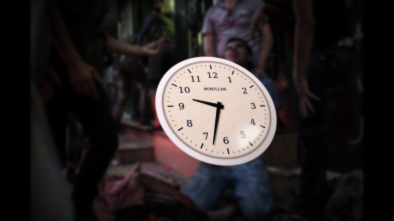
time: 9:33
